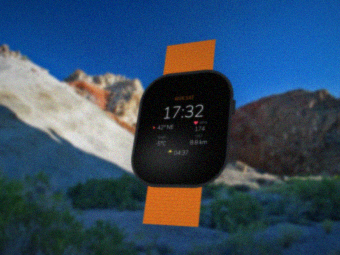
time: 17:32
